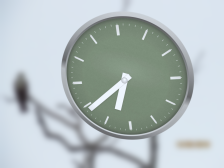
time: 6:39
